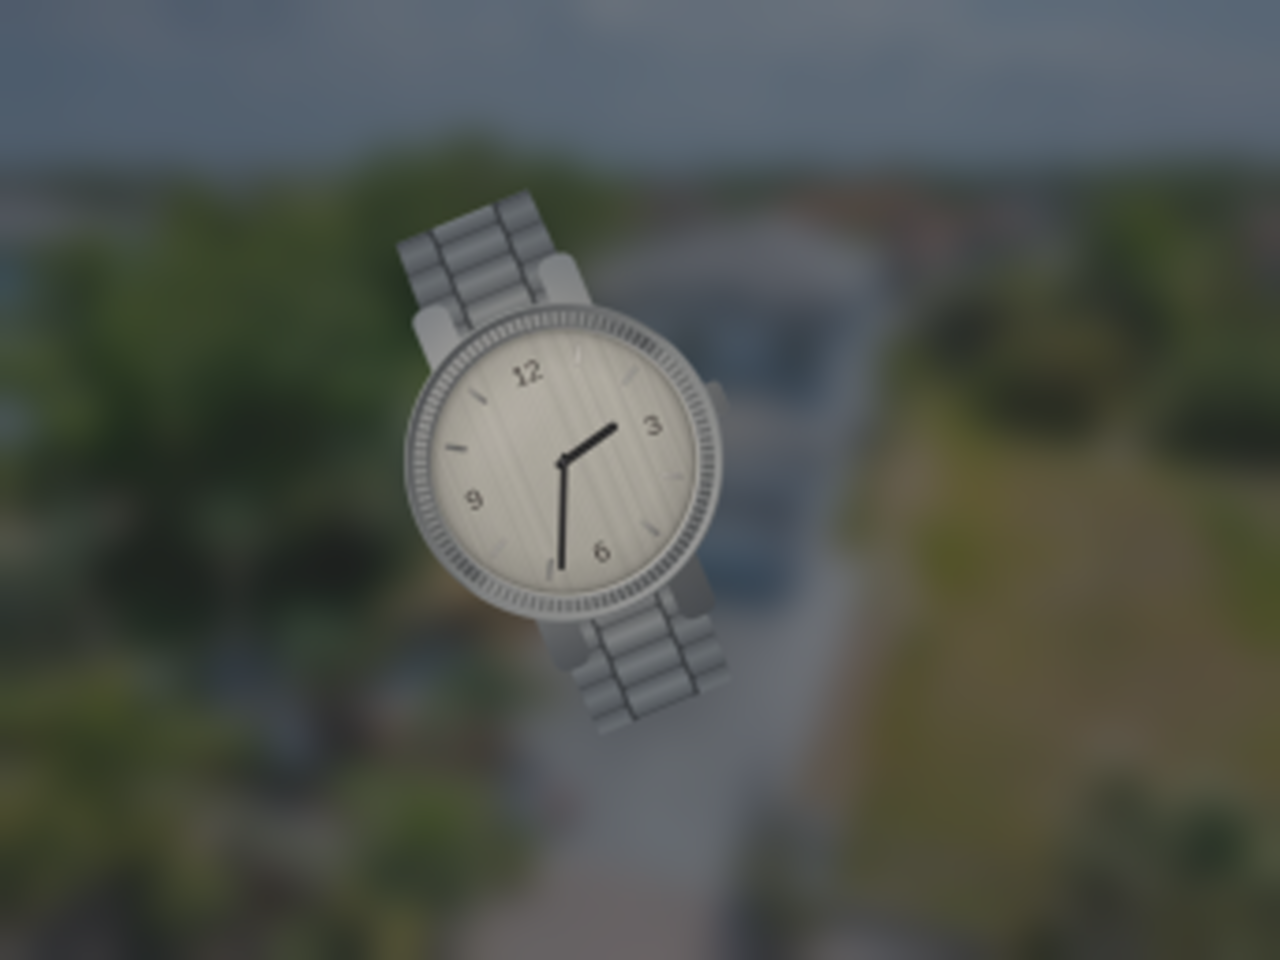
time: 2:34
